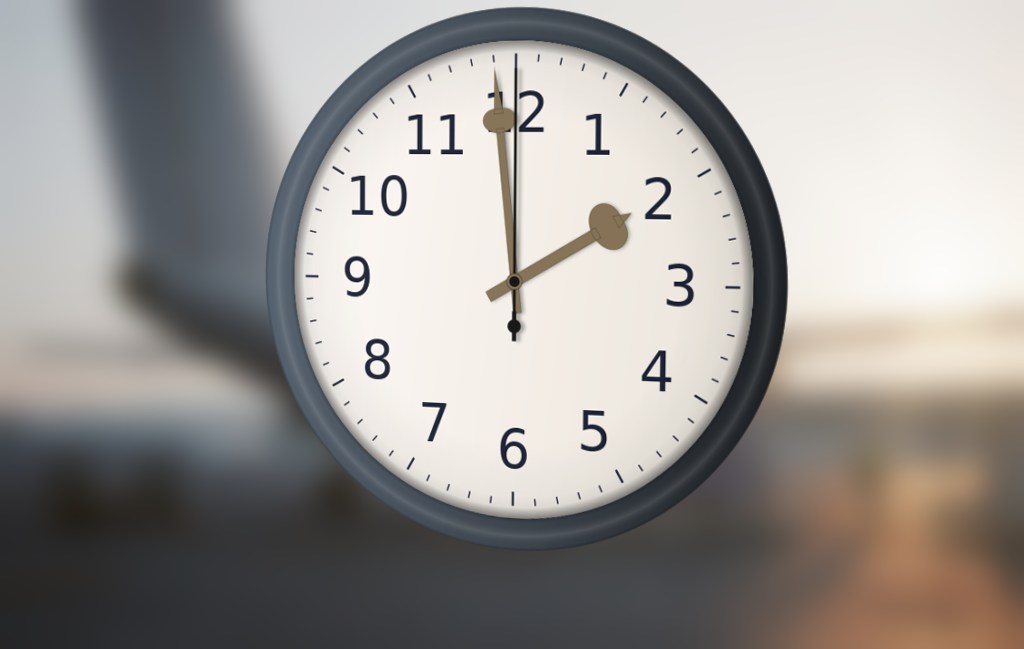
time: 1:59:00
